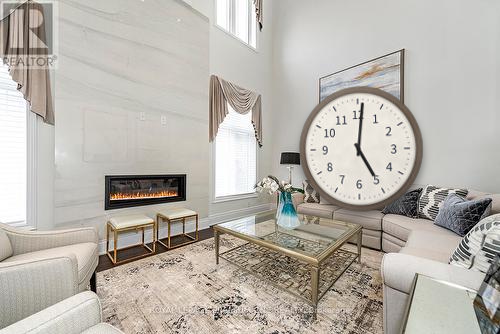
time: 5:01
